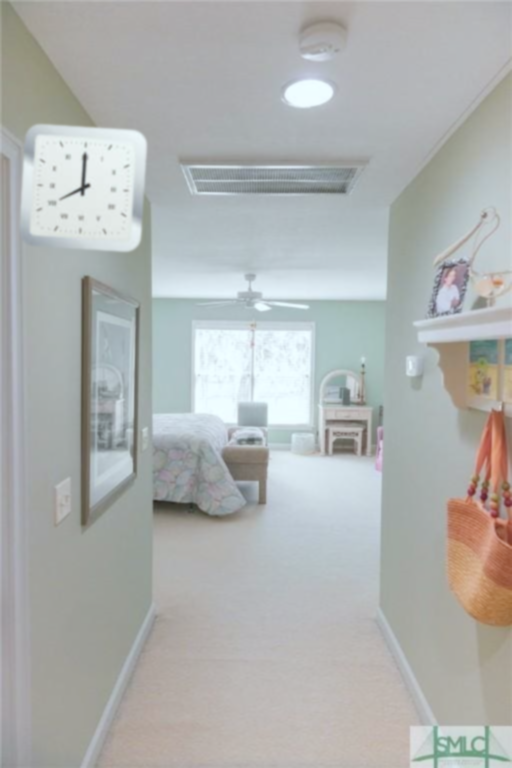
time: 8:00
